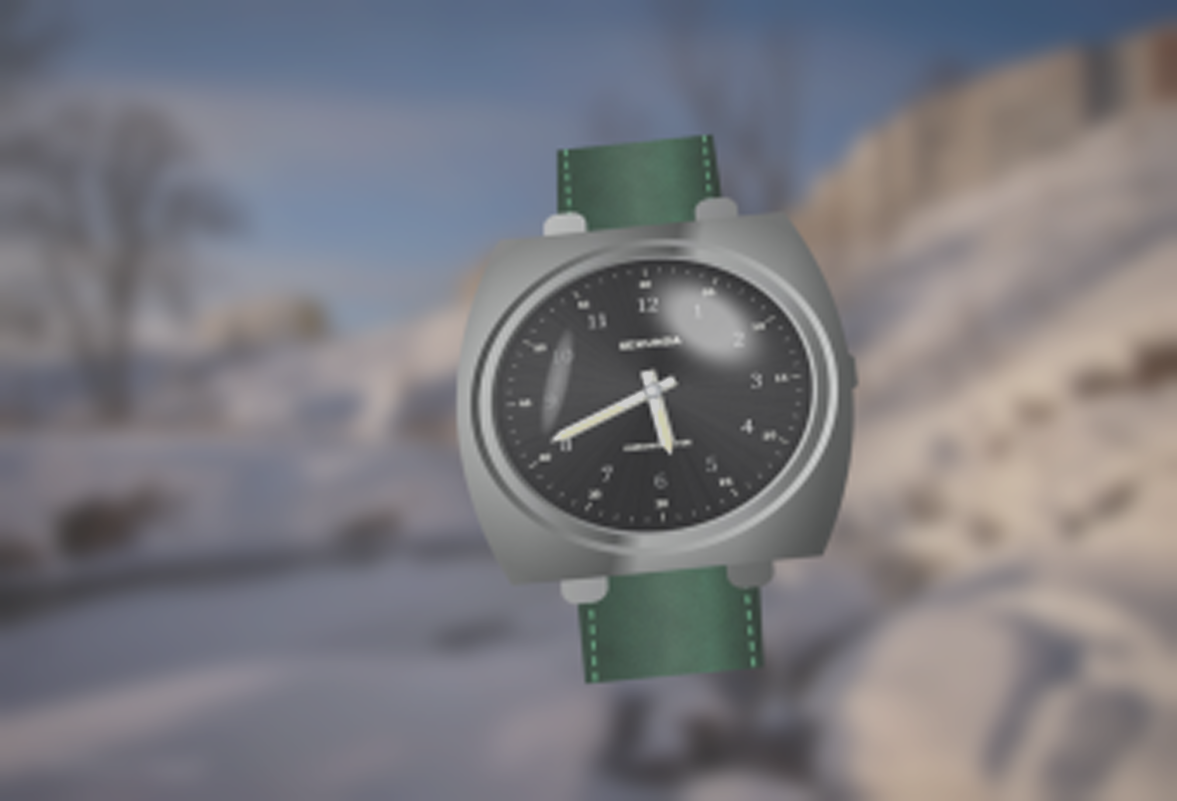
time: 5:41
